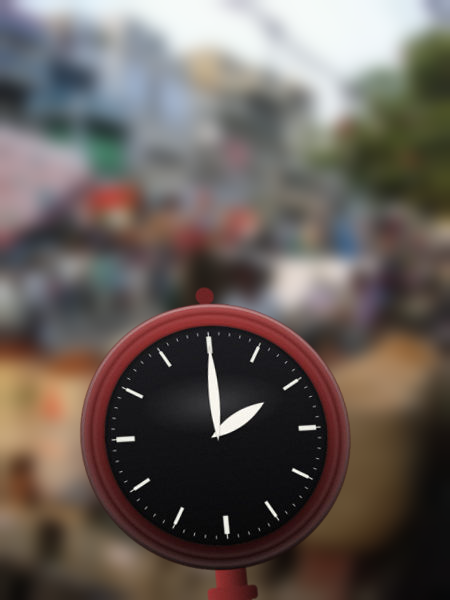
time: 2:00
